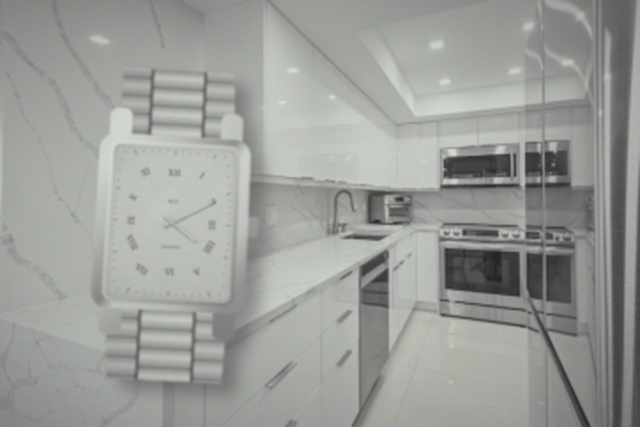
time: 4:10
